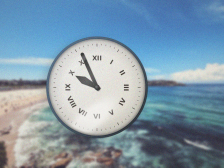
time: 9:56
